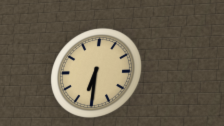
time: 6:30
